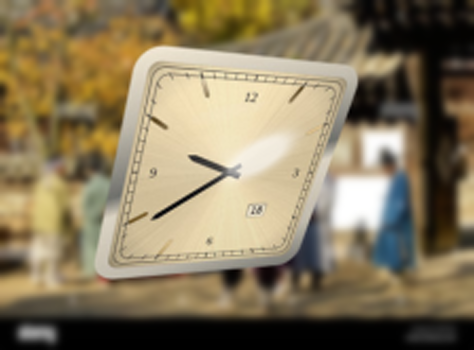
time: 9:39
